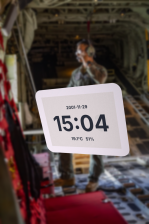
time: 15:04
